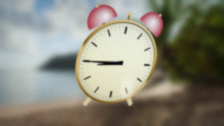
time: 8:45
